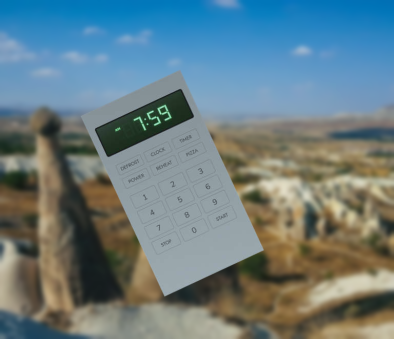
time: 7:59
